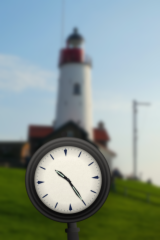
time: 10:25
